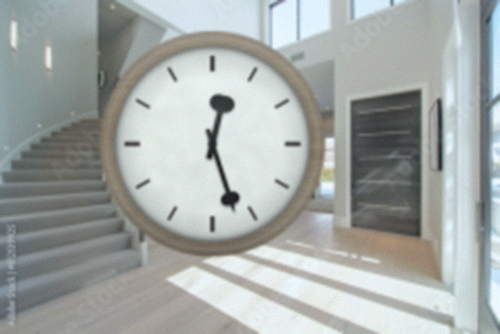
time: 12:27
